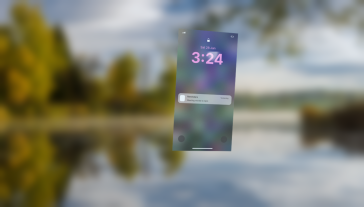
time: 3:24
